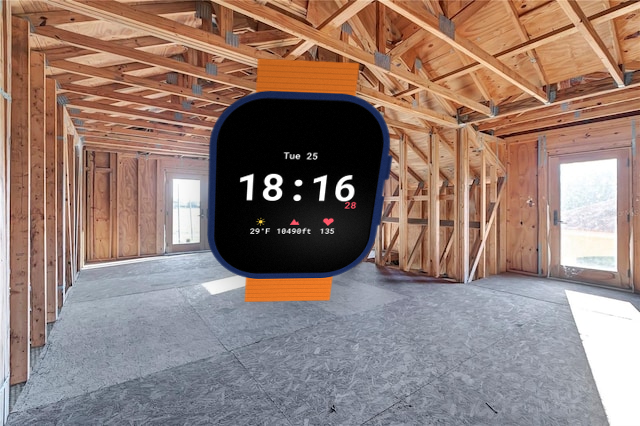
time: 18:16:28
